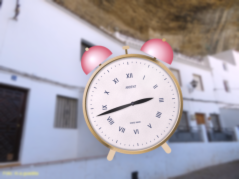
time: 2:43
